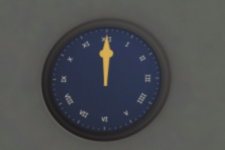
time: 12:00
